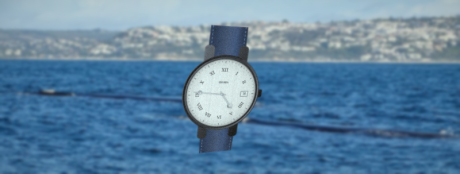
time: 4:46
